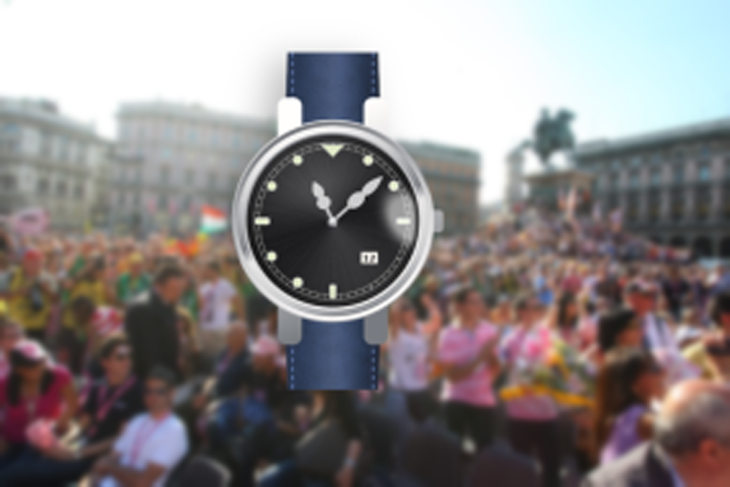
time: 11:08
